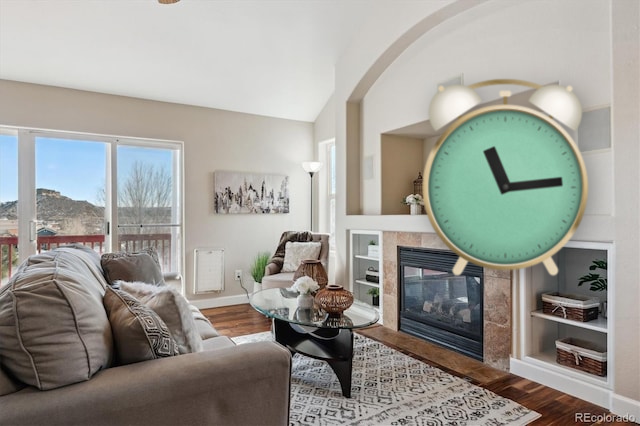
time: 11:14
